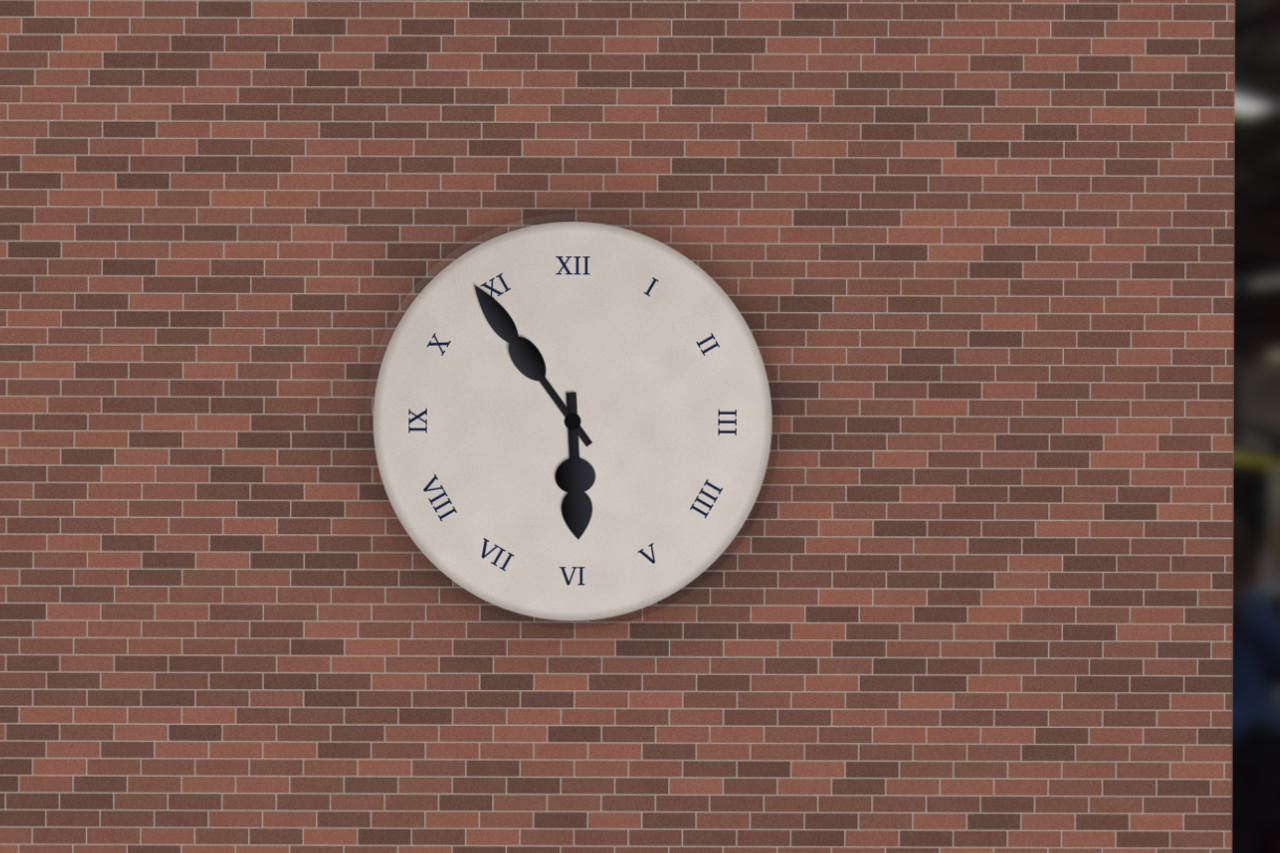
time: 5:54
